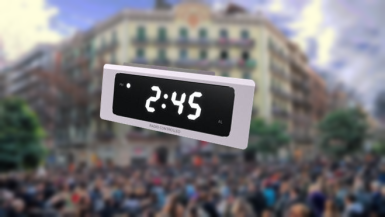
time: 2:45
